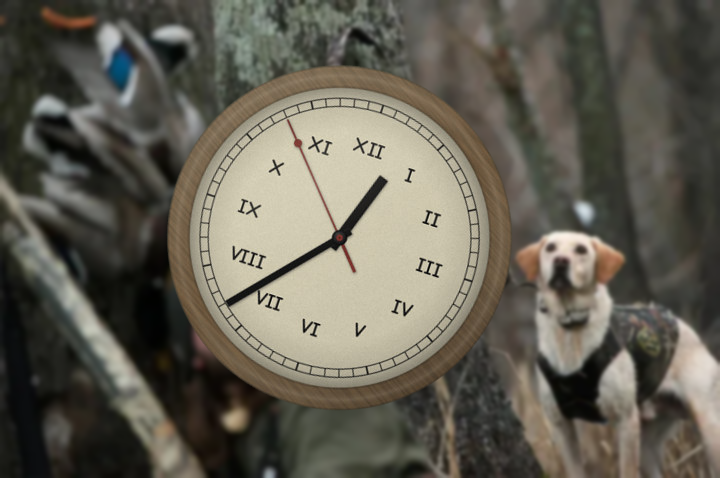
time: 12:36:53
